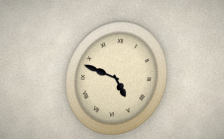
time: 4:48
